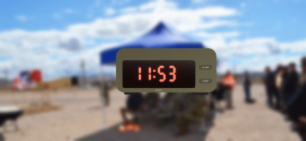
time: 11:53
